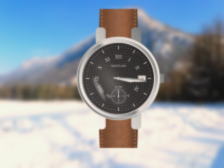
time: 3:16
